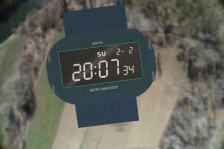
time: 20:07:34
